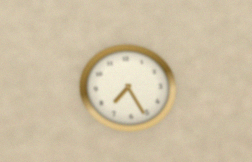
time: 7:26
